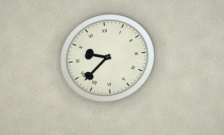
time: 9:38
